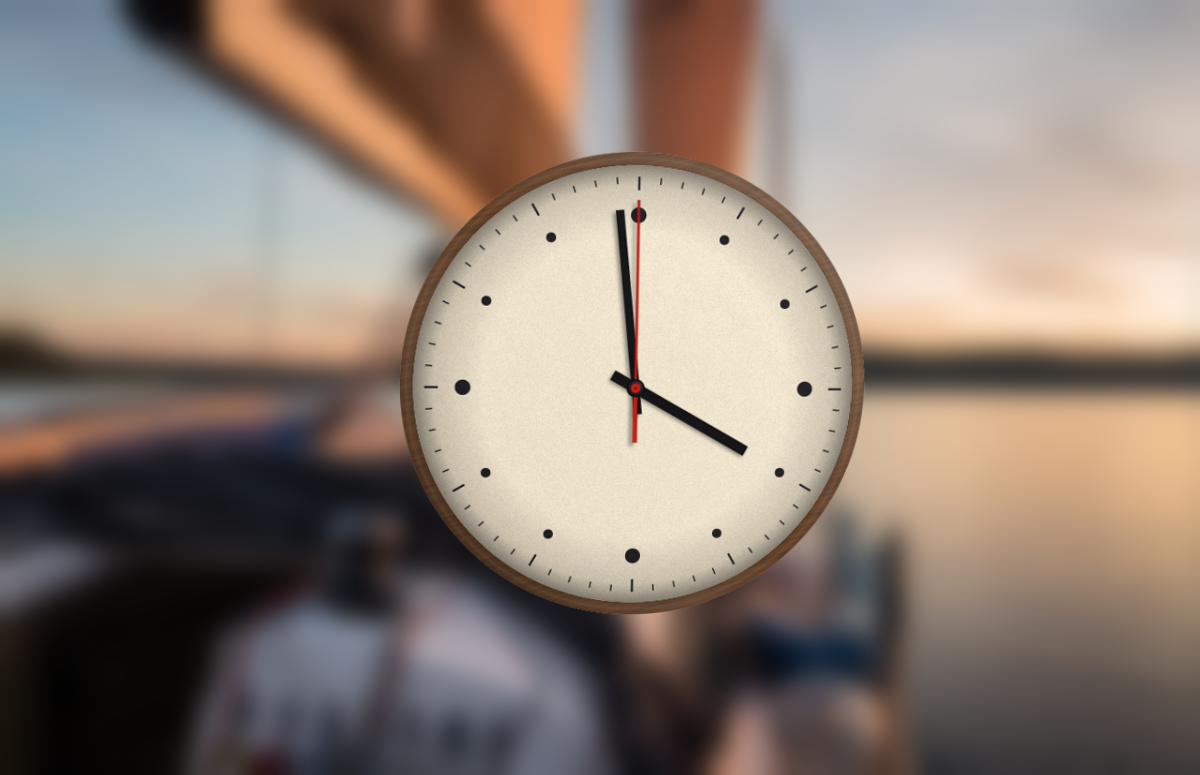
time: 3:59:00
